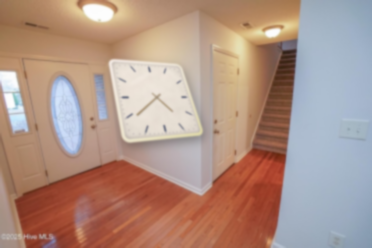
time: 4:39
